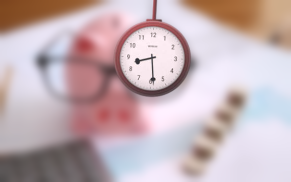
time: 8:29
